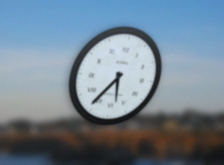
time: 5:36
